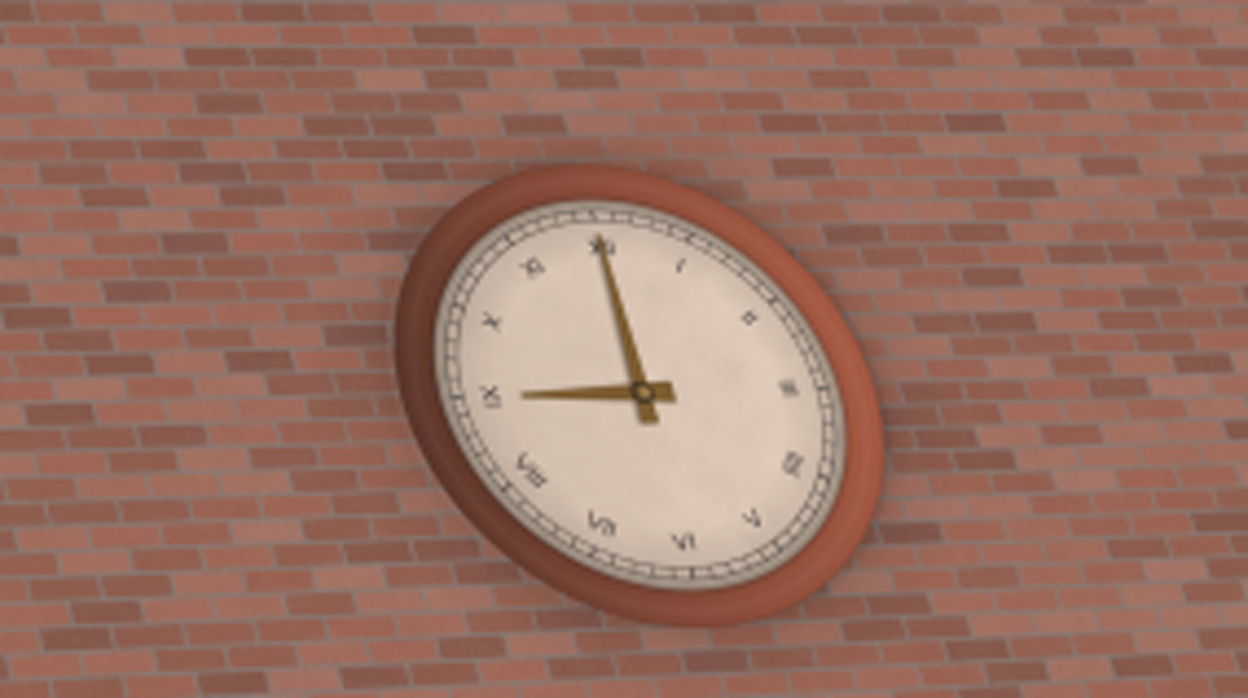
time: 9:00
